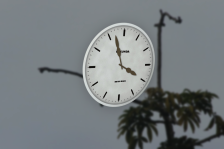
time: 3:57
